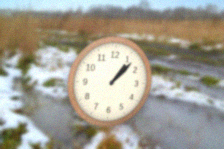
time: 1:07
